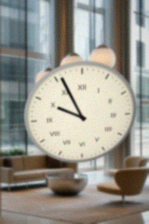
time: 9:56
